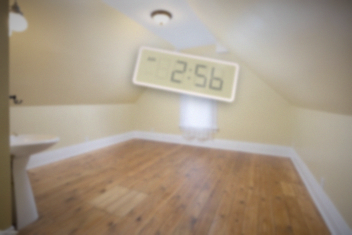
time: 2:56
